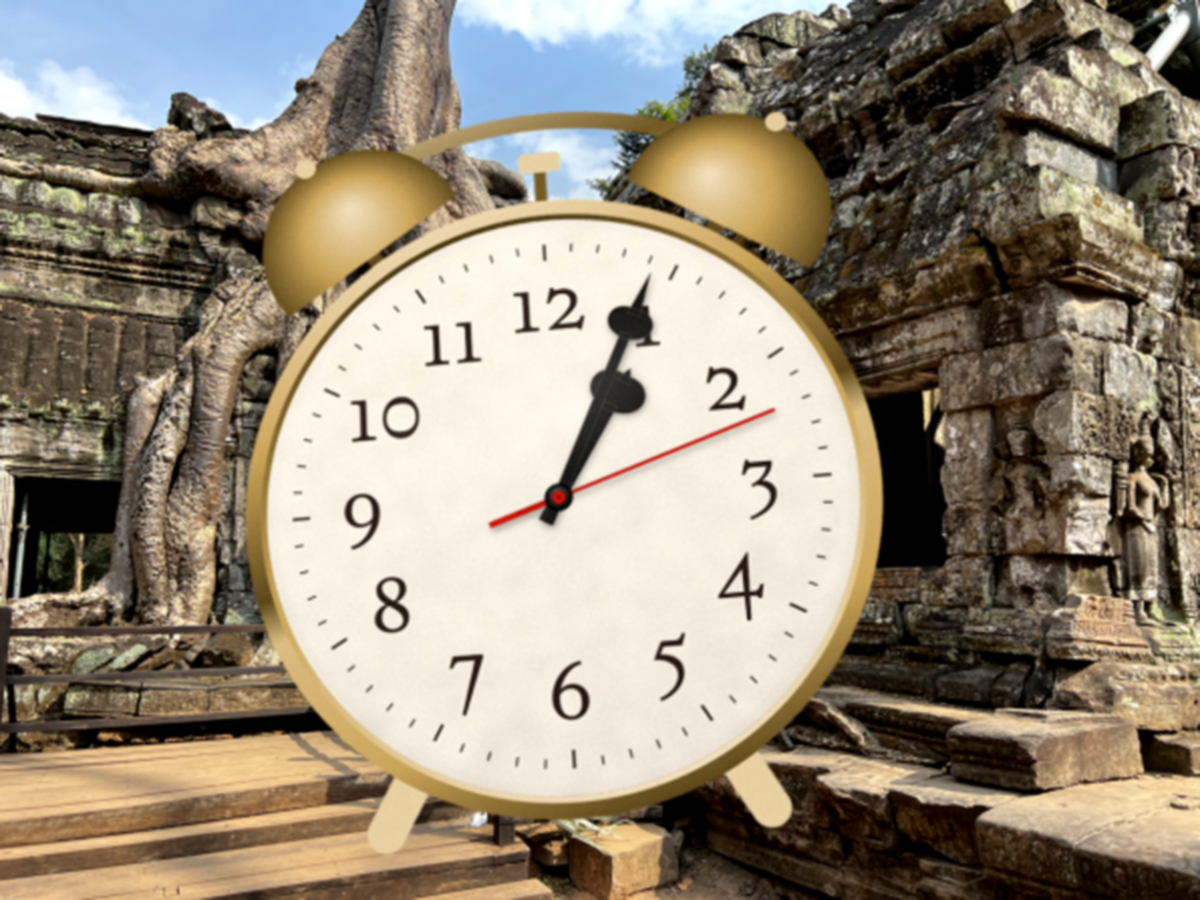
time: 1:04:12
